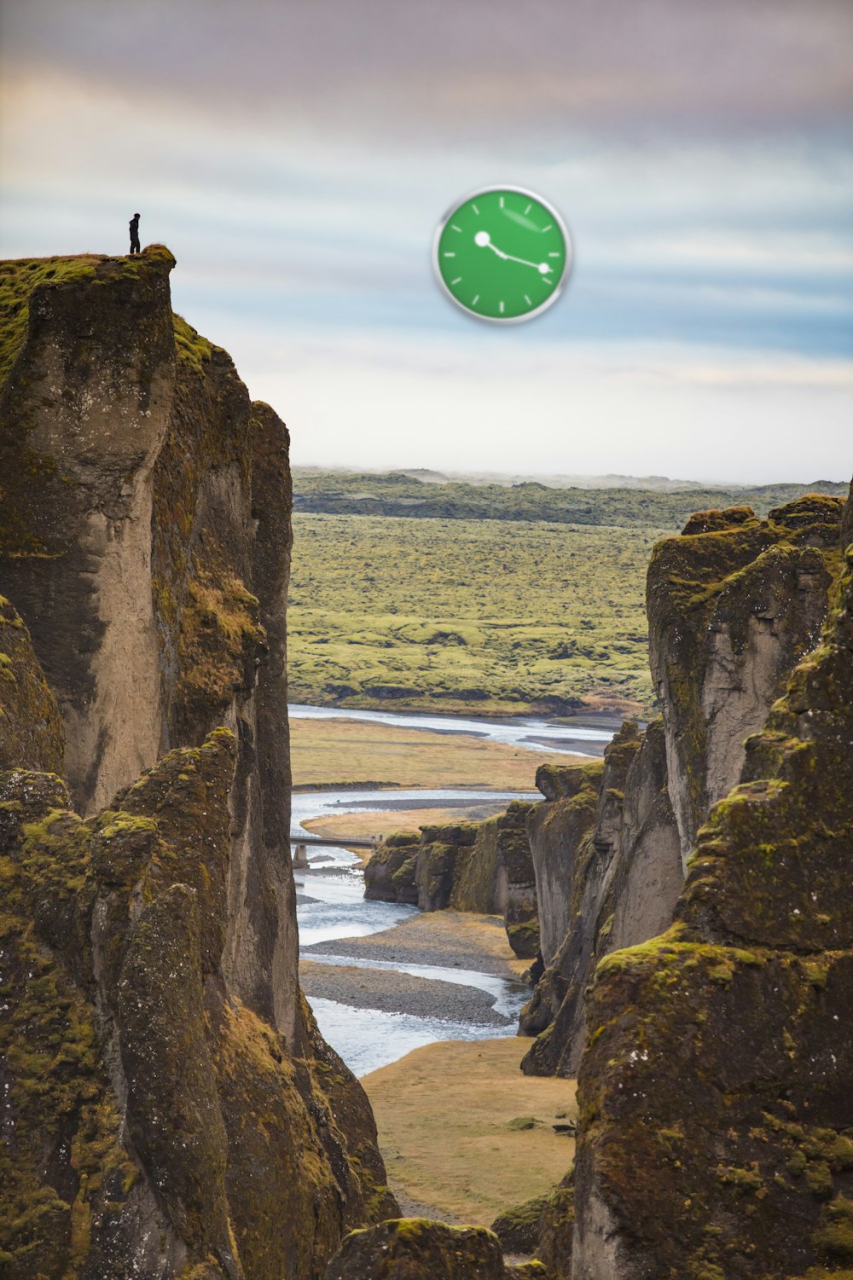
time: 10:18
